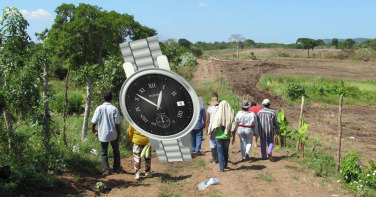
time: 12:52
